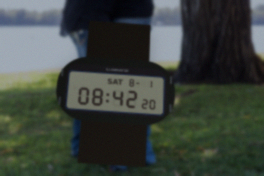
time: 8:42
